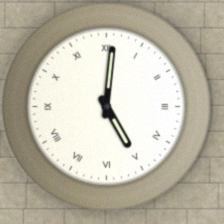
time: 5:01
